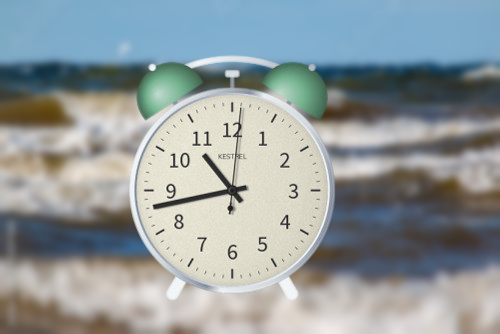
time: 10:43:01
